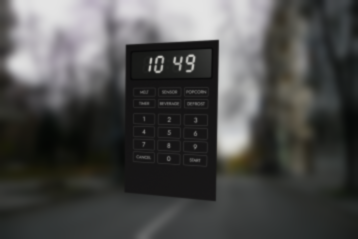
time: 10:49
